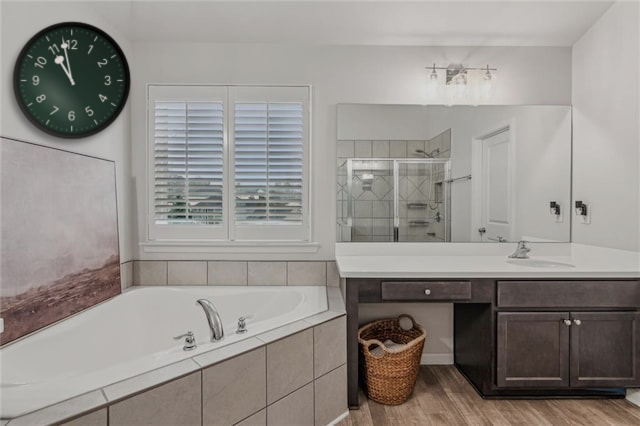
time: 10:58
